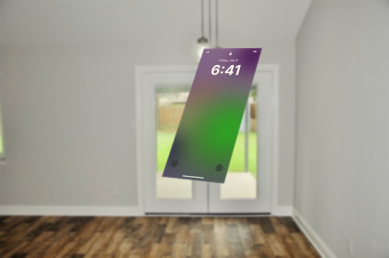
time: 6:41
